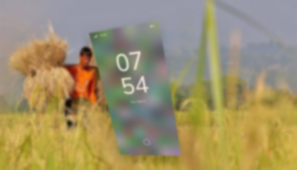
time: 7:54
